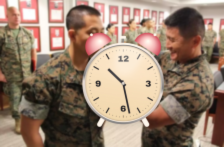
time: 10:28
